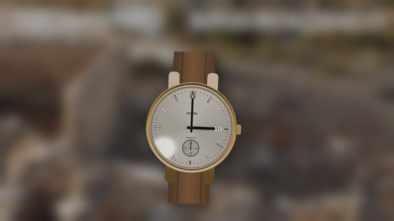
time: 3:00
